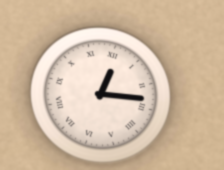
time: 12:13
